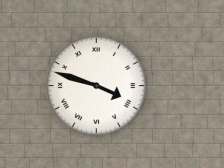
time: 3:48
